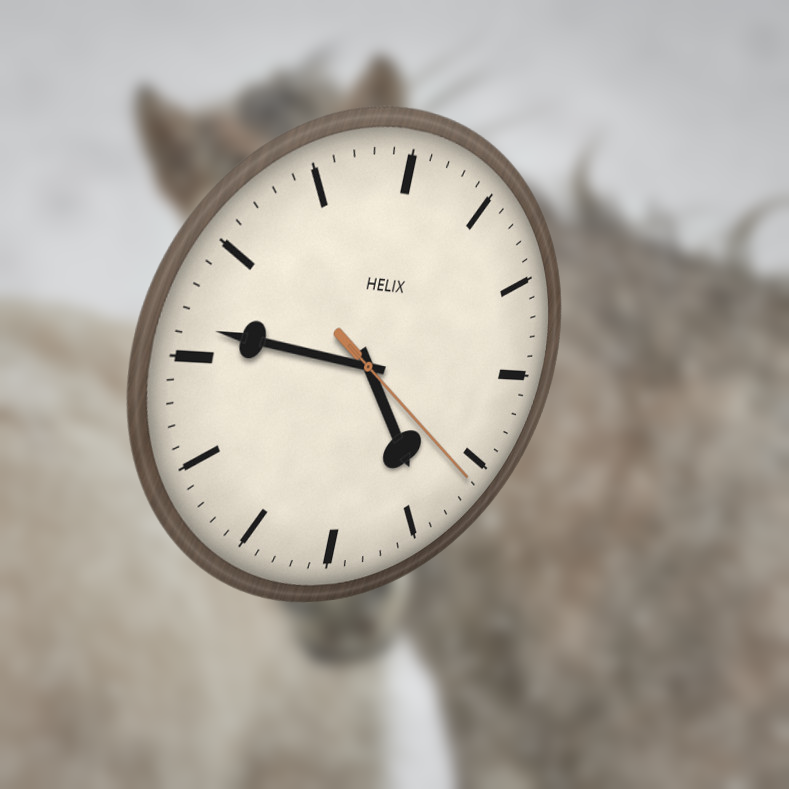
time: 4:46:21
